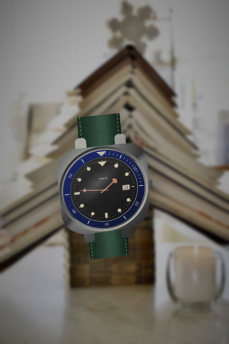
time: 1:46
